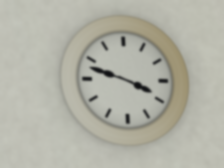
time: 3:48
